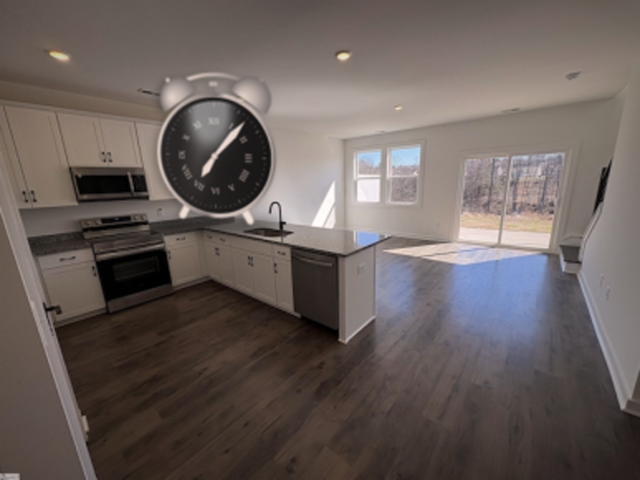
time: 7:07
